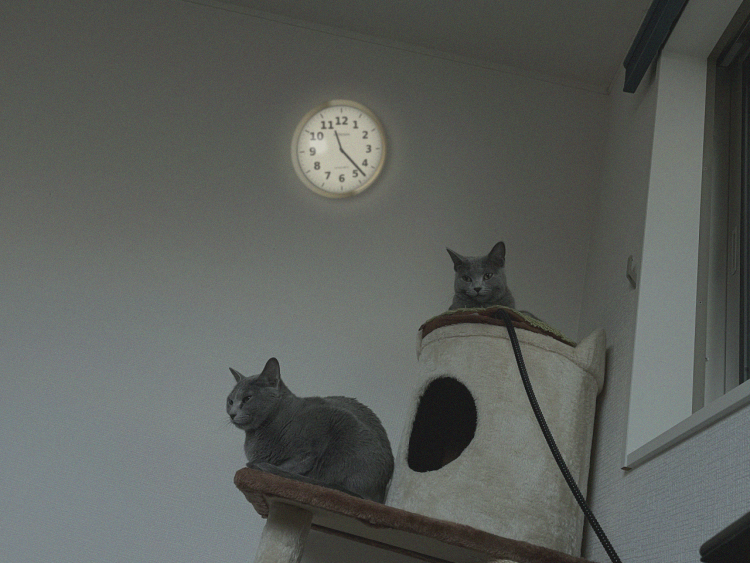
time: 11:23
